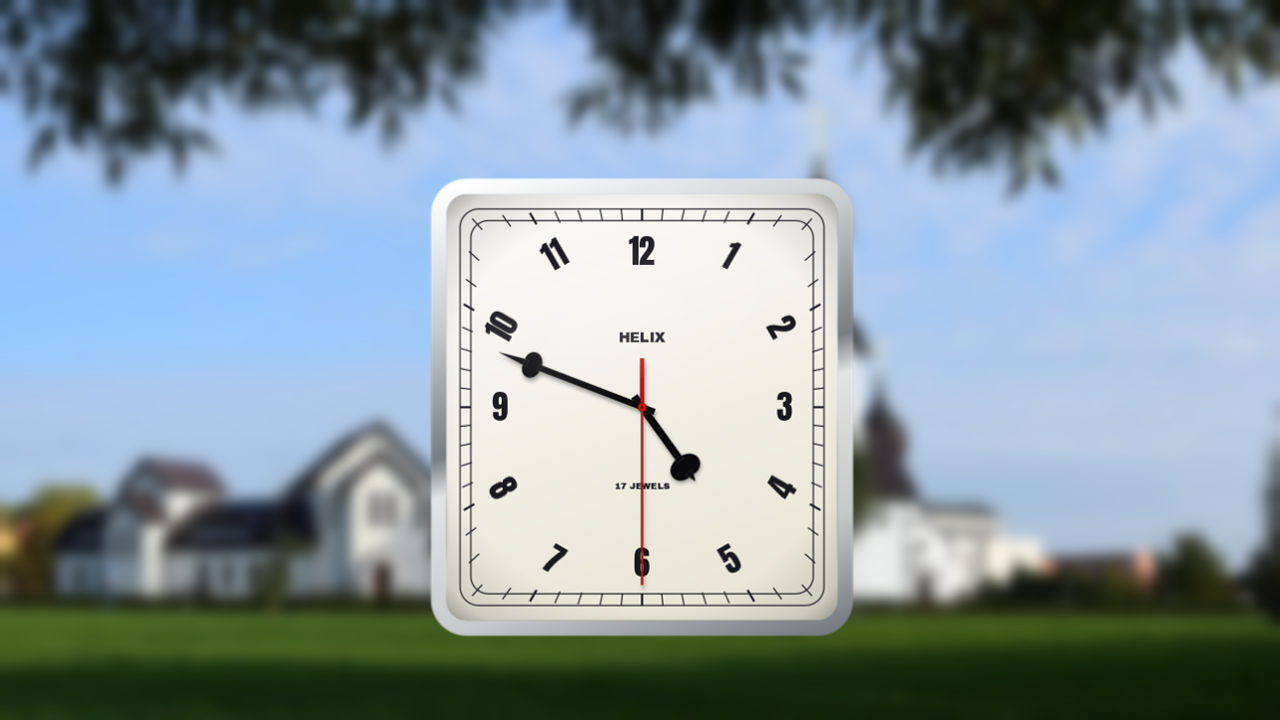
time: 4:48:30
